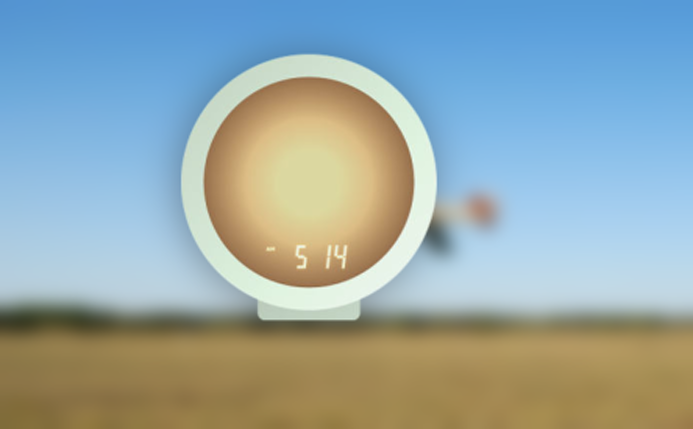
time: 5:14
